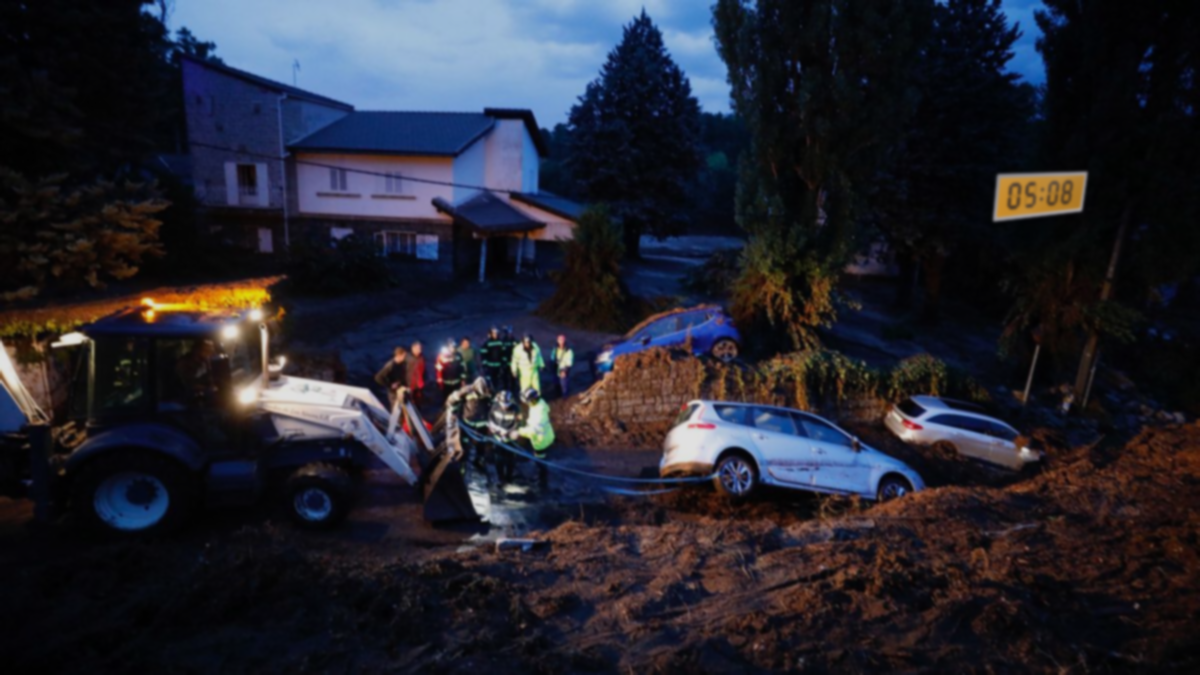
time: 5:08
